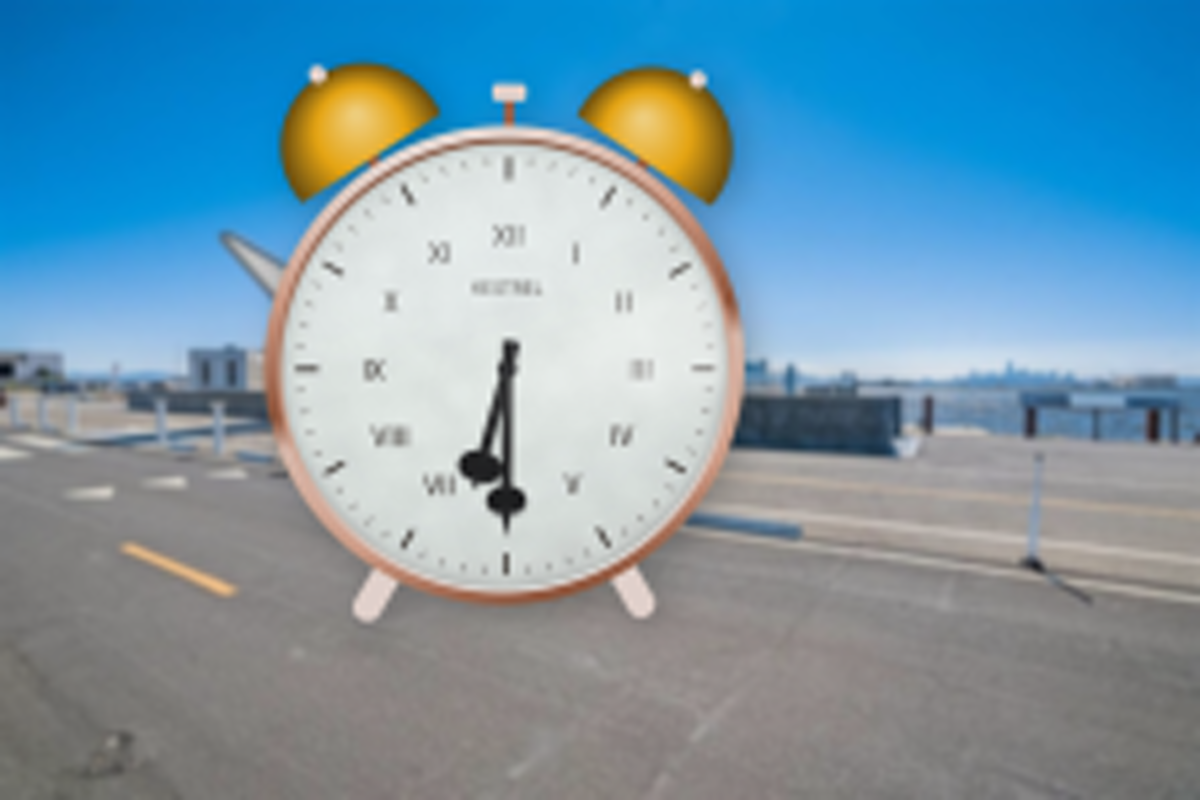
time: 6:30
